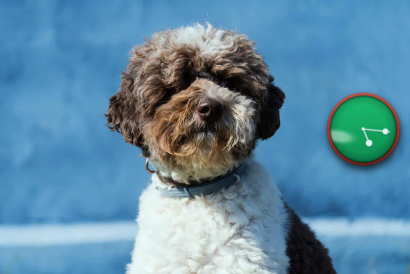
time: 5:16
